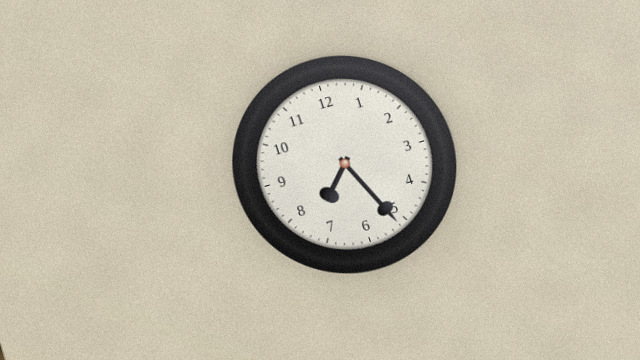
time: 7:26
